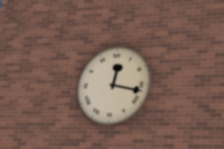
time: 12:17
